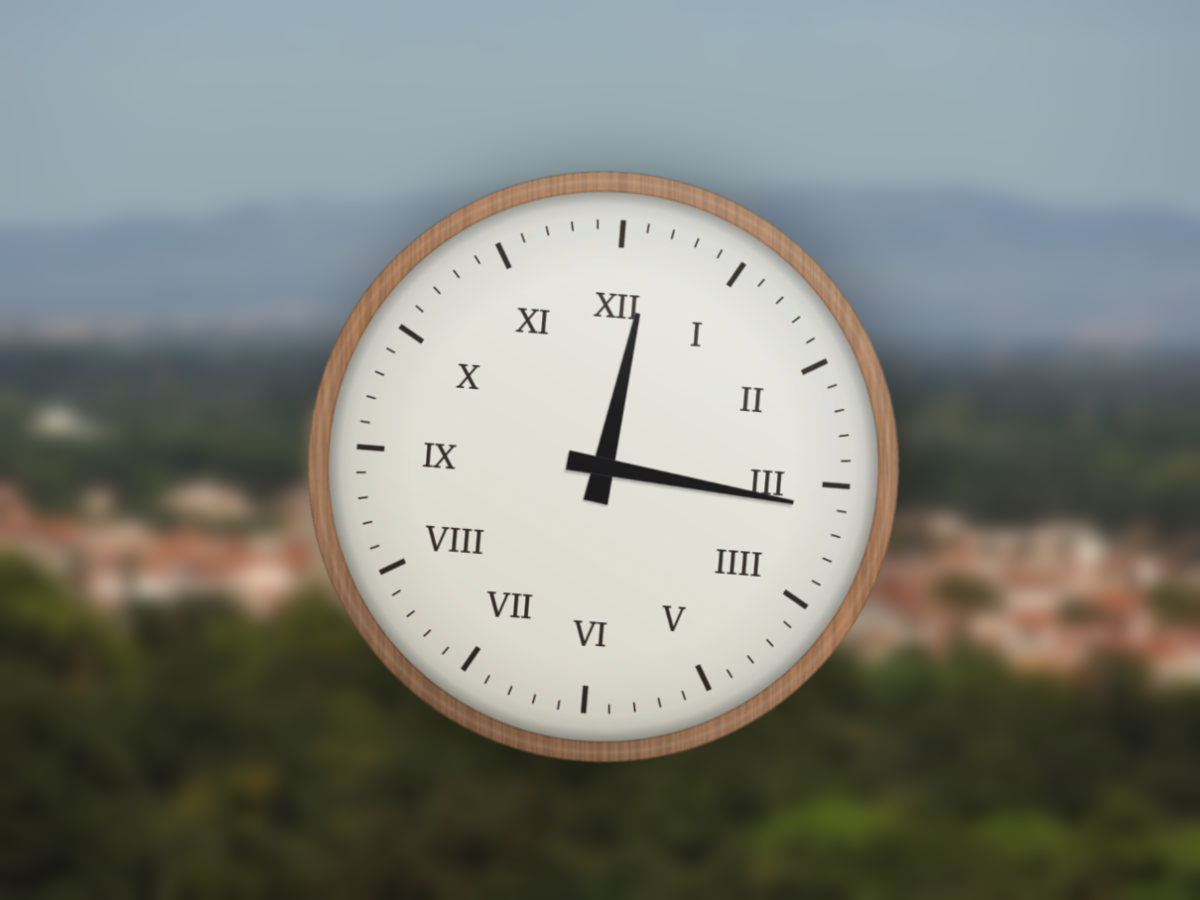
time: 12:16
